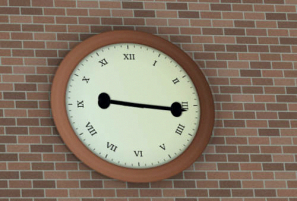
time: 9:16
